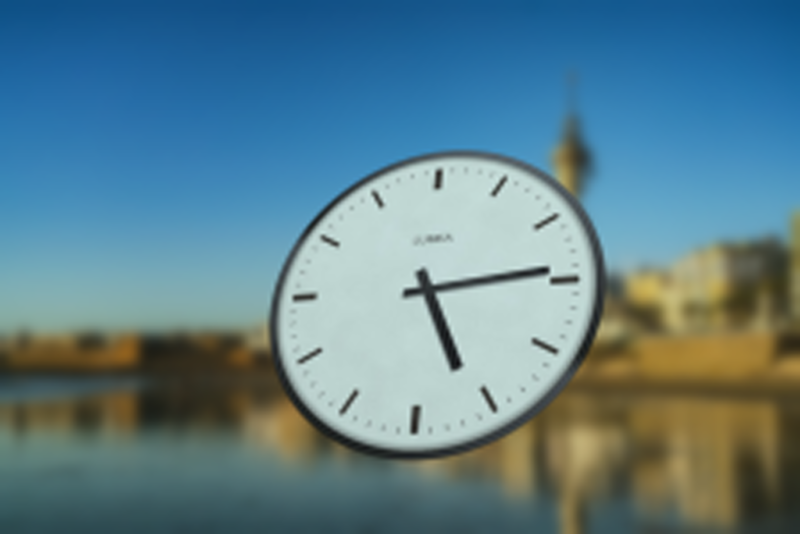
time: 5:14
